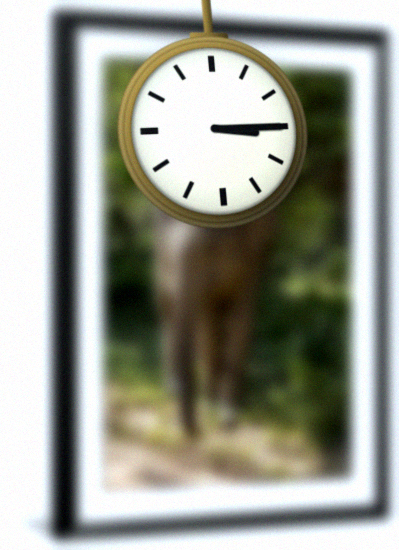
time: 3:15
